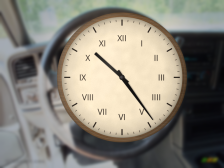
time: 10:24
